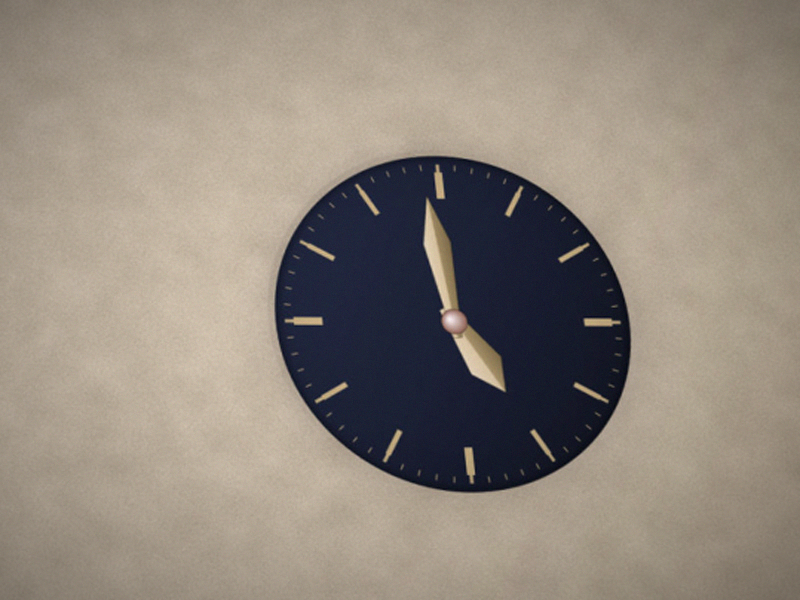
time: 4:59
